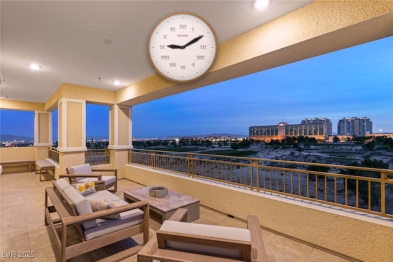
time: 9:10
